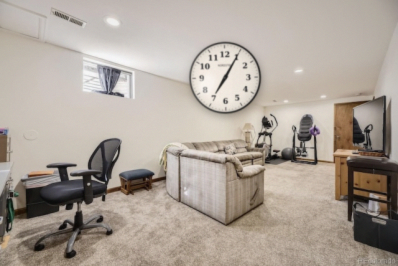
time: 7:05
